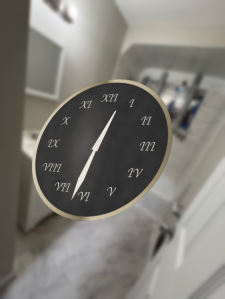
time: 12:32
